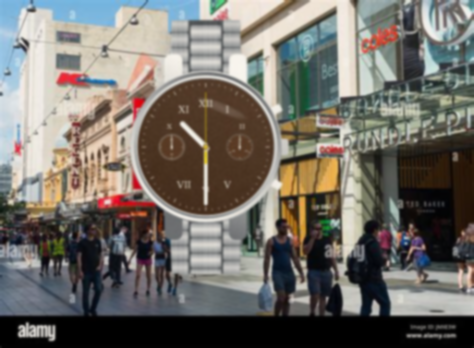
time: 10:30
